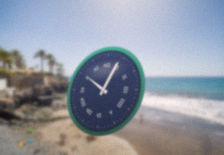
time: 10:04
